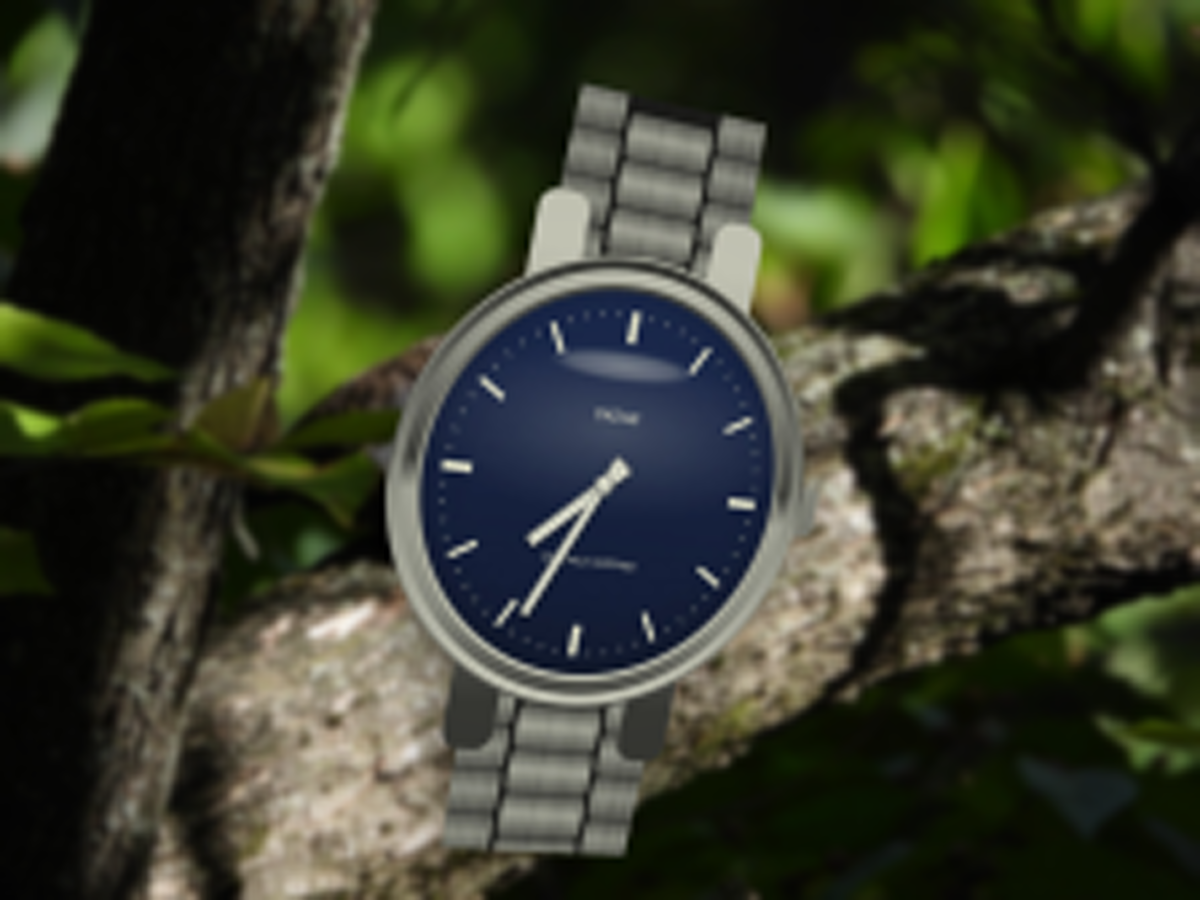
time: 7:34
